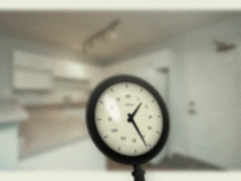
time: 1:26
